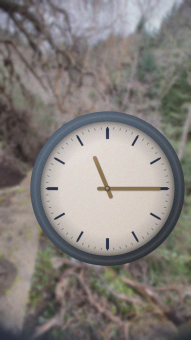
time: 11:15
